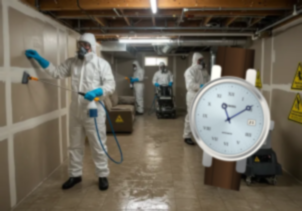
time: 11:09
